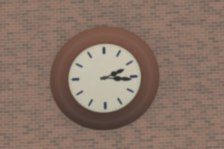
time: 2:16
